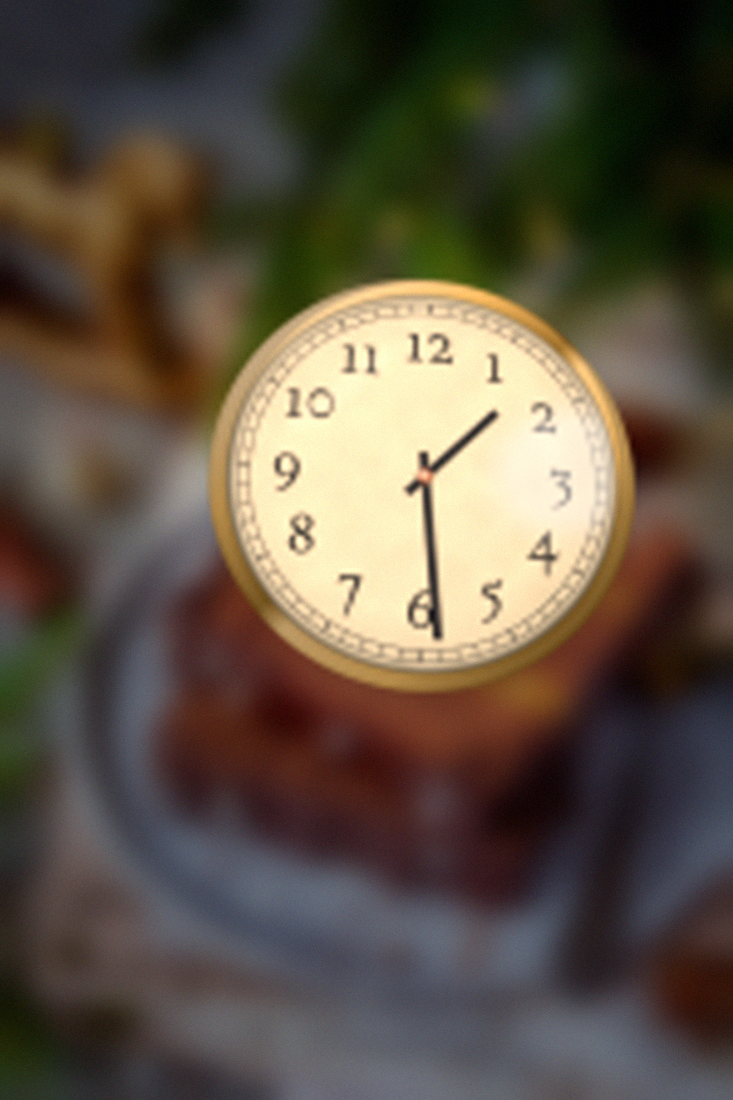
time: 1:29
